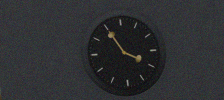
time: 3:55
